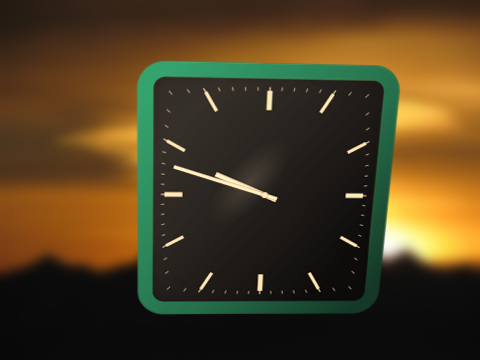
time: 9:48
